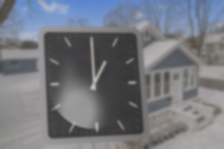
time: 1:00
